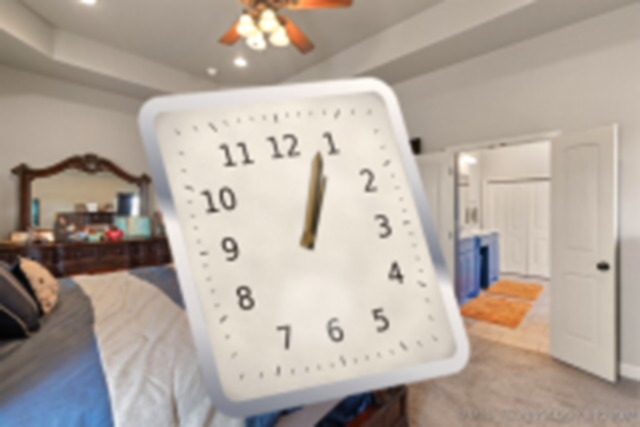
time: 1:04
